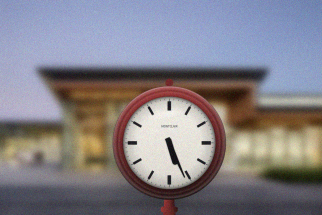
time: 5:26
